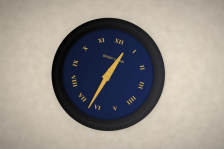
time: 12:32
